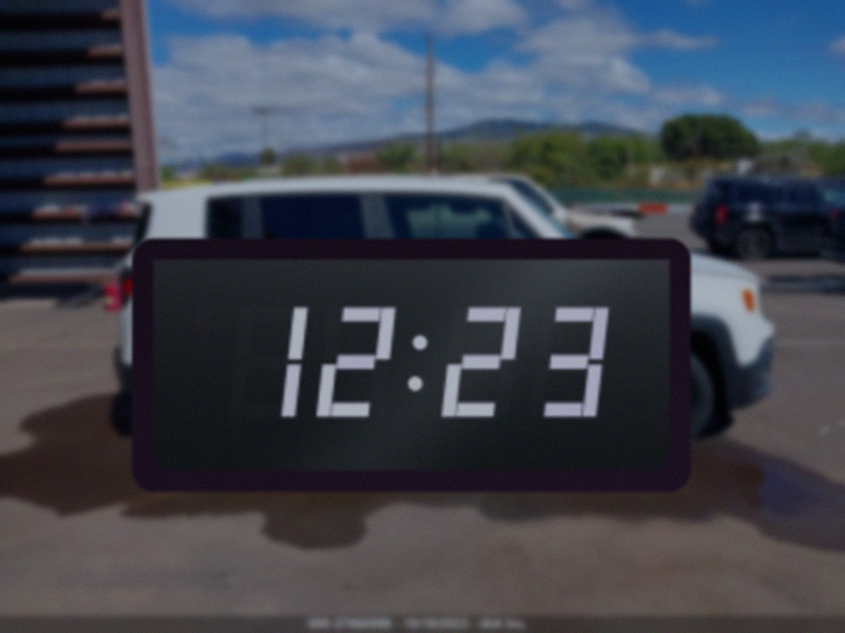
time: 12:23
